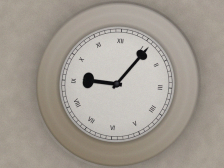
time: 9:06
